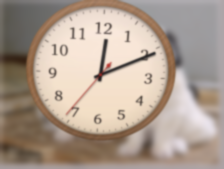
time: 12:10:36
